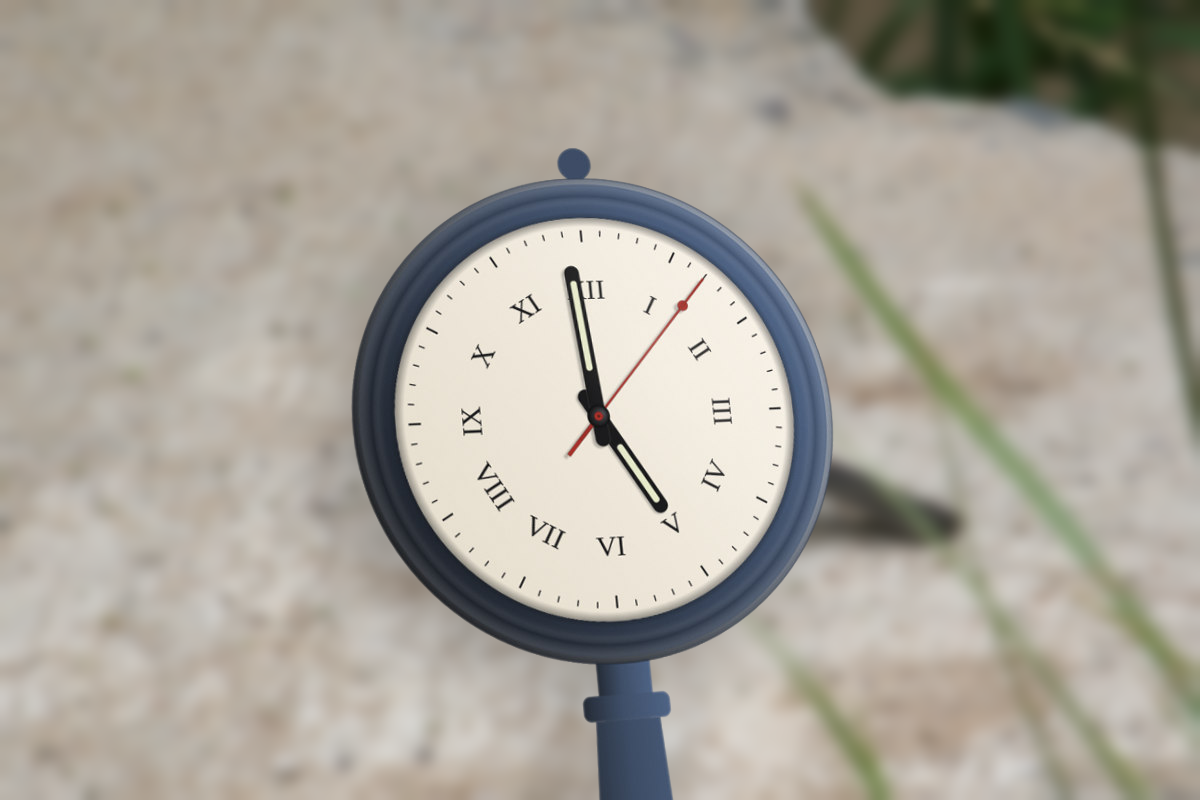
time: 4:59:07
